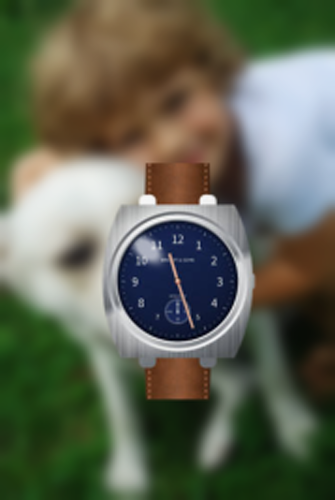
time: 11:27
